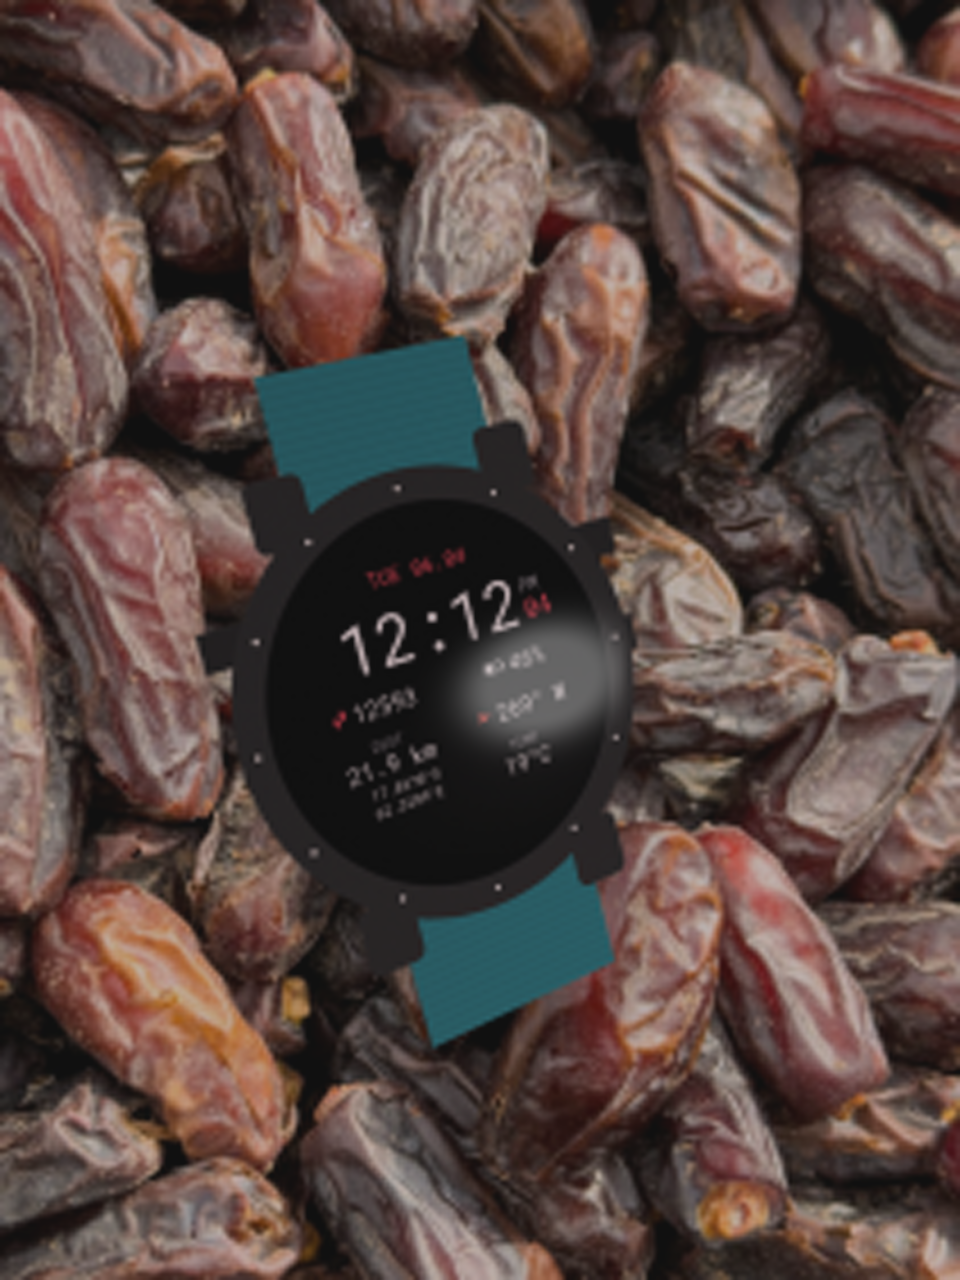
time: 12:12
